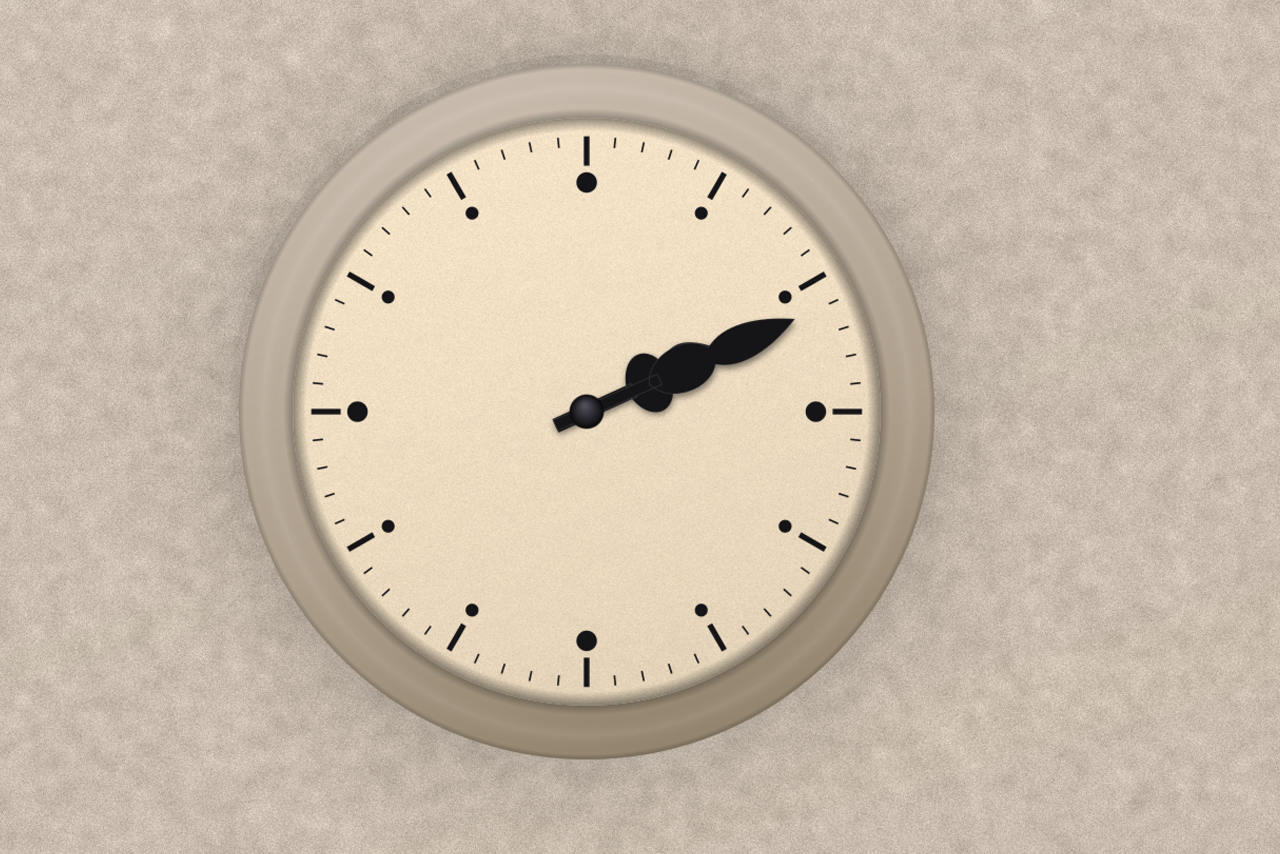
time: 2:11
